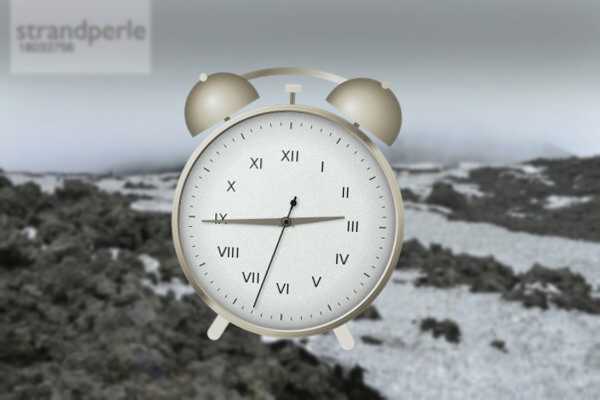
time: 2:44:33
